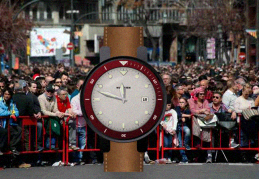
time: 11:48
